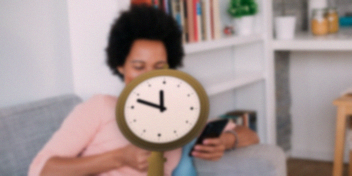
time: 11:48
